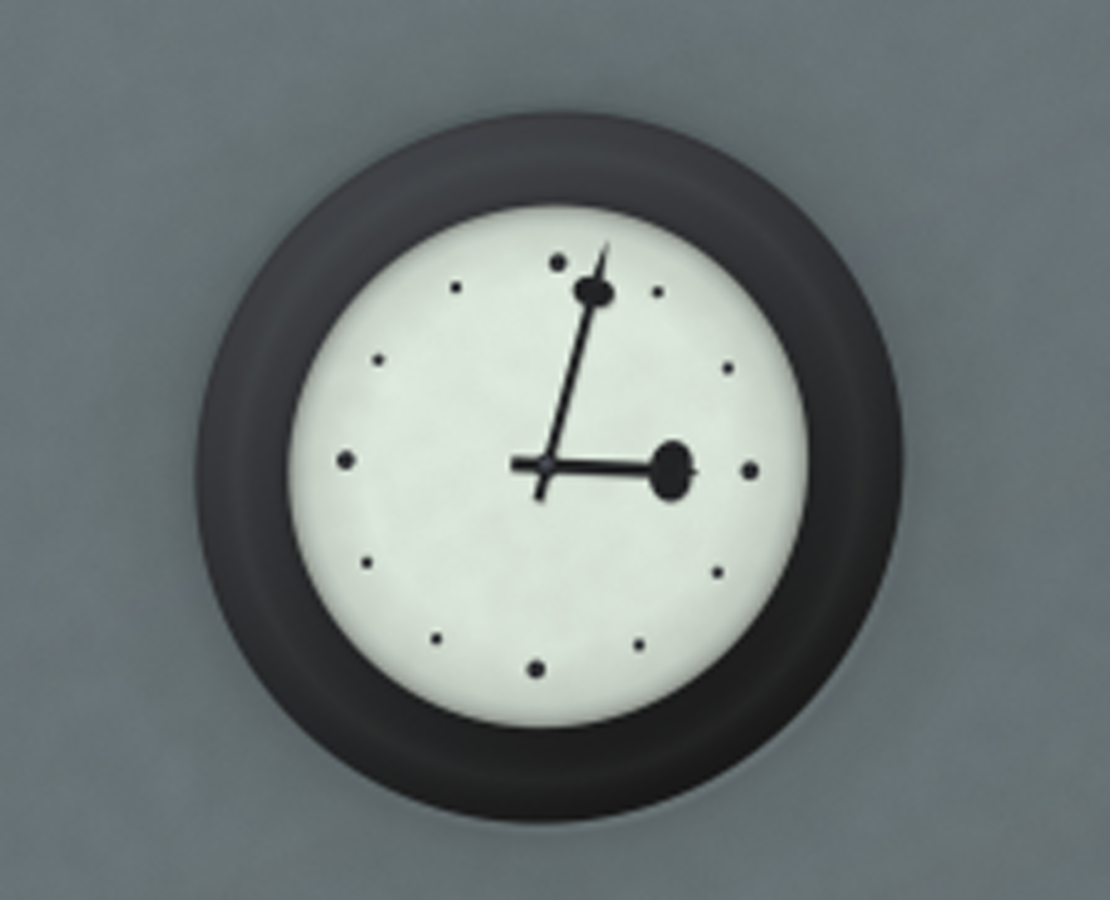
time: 3:02
